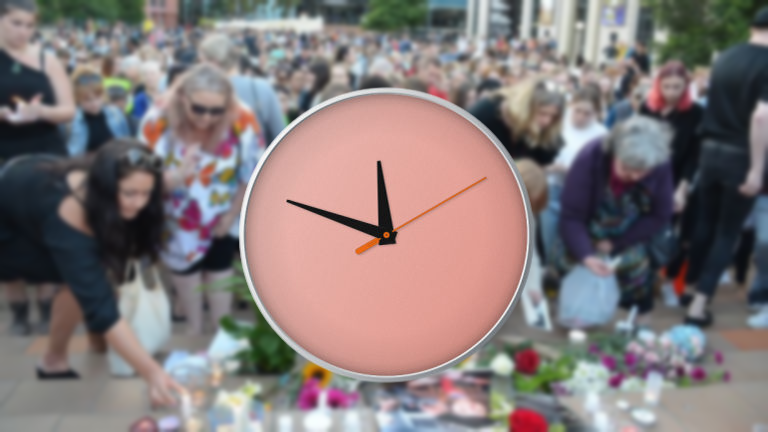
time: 11:48:10
